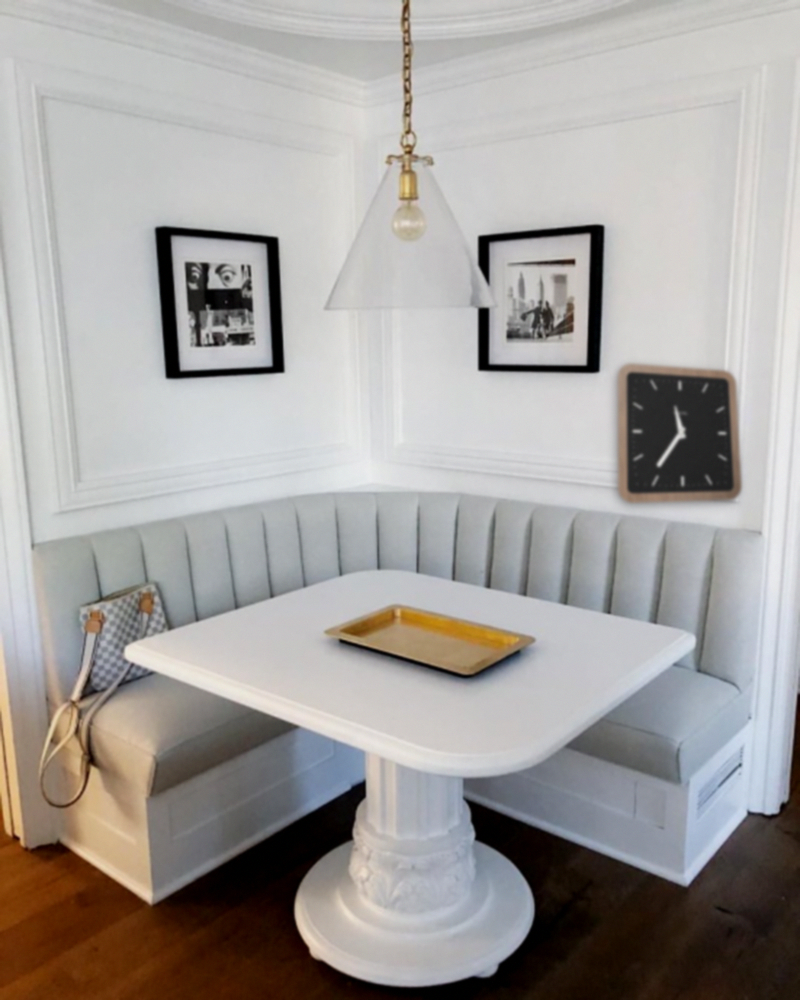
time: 11:36
